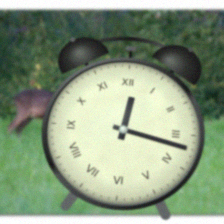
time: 12:17
